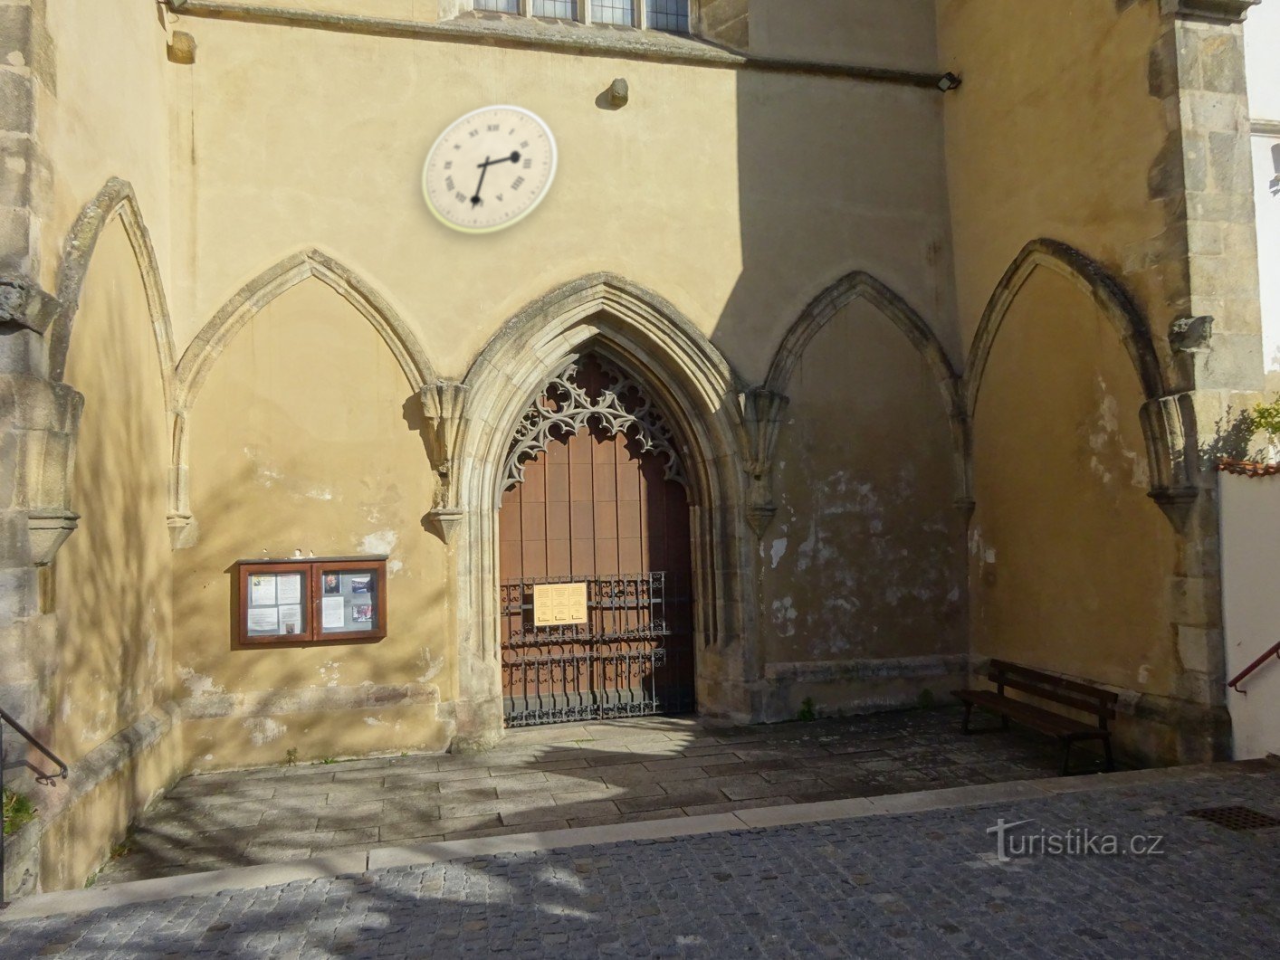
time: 2:31
